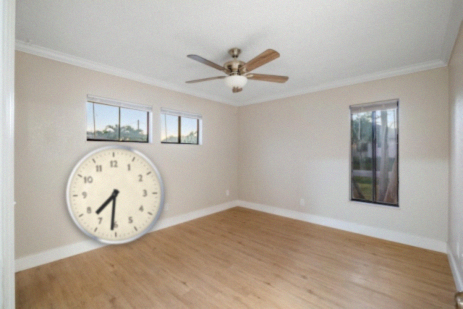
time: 7:31
